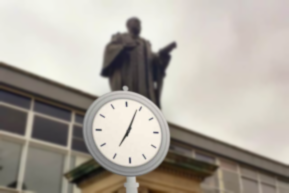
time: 7:04
